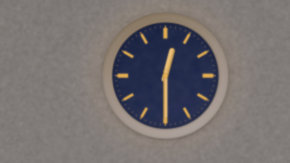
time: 12:30
